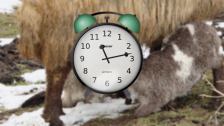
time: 11:13
